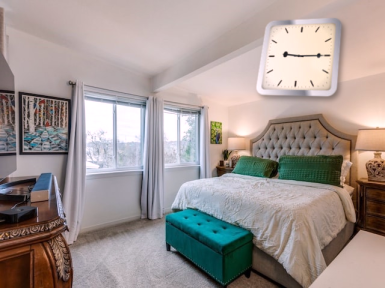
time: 9:15
